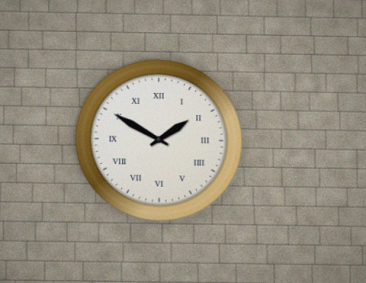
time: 1:50
